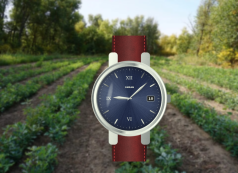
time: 9:08
